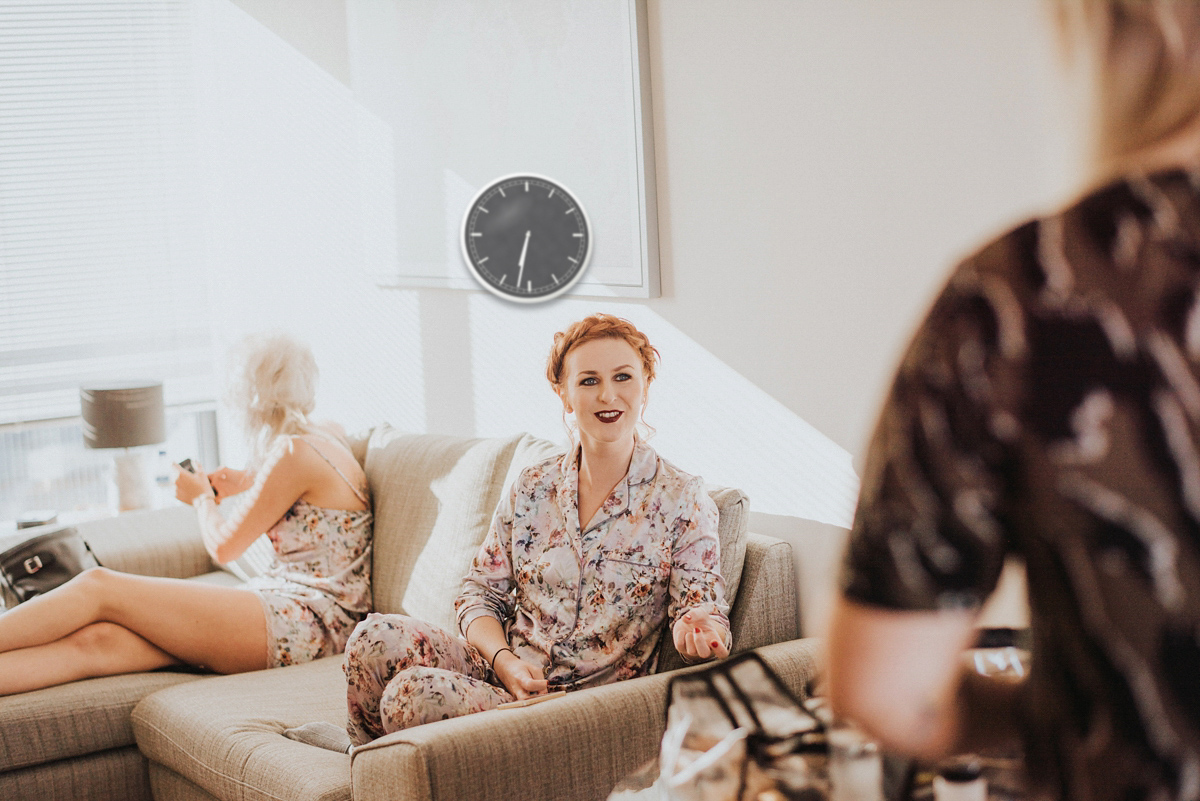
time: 6:32
